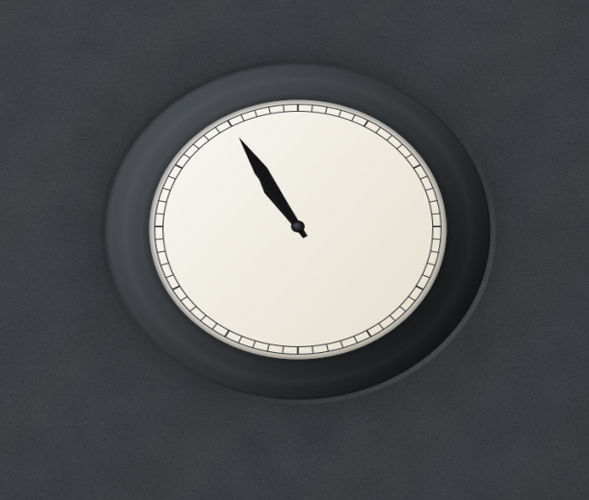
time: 10:55
